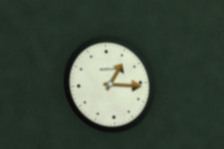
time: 1:16
